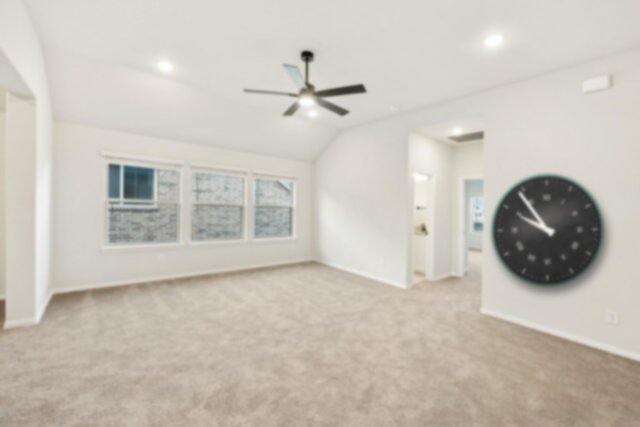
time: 9:54
